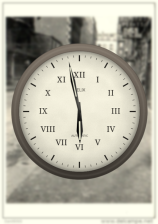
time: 5:58
